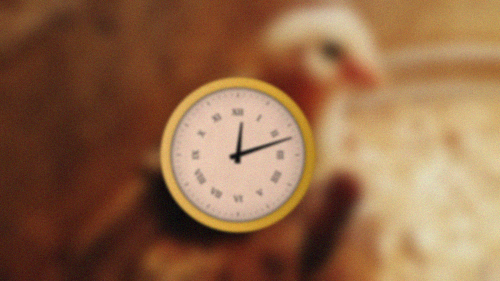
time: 12:12
